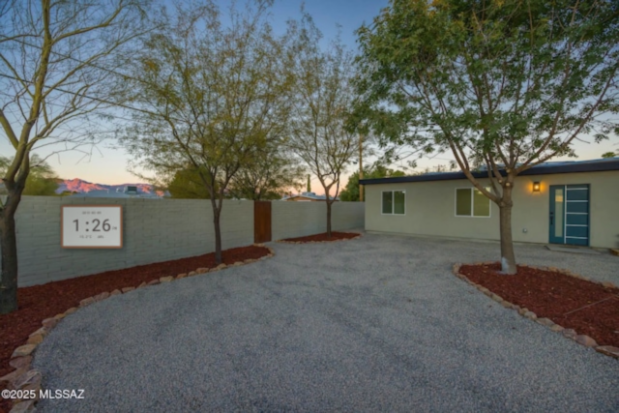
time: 1:26
